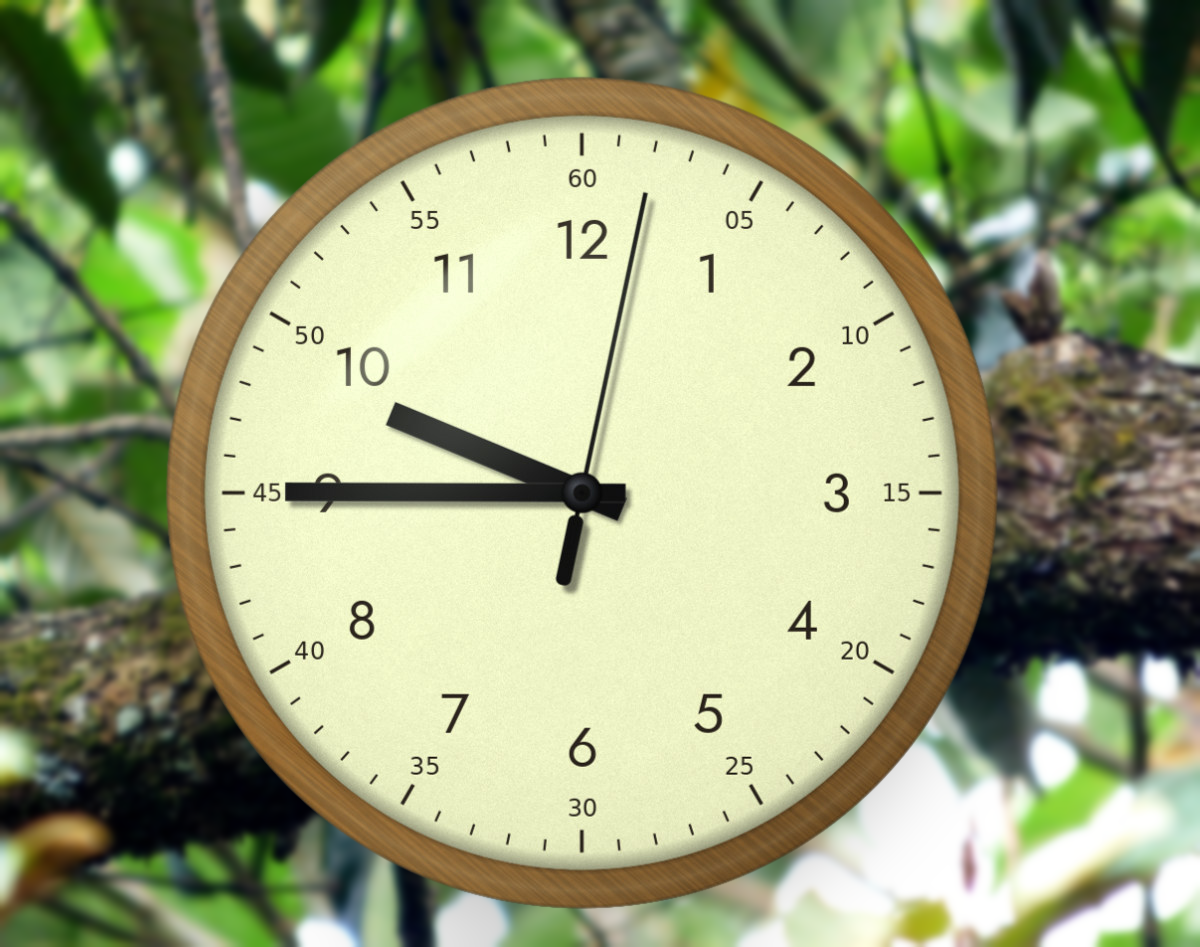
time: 9:45:02
